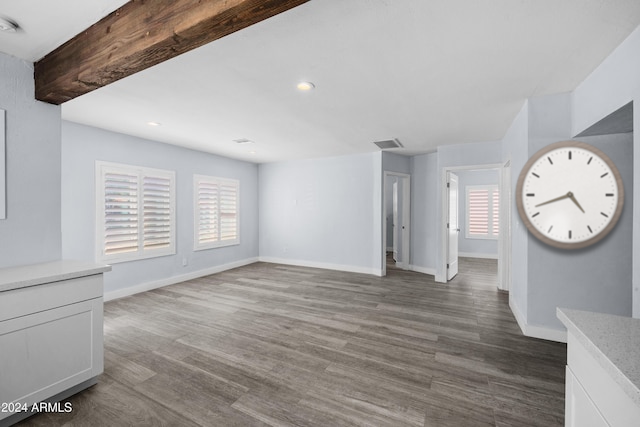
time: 4:42
